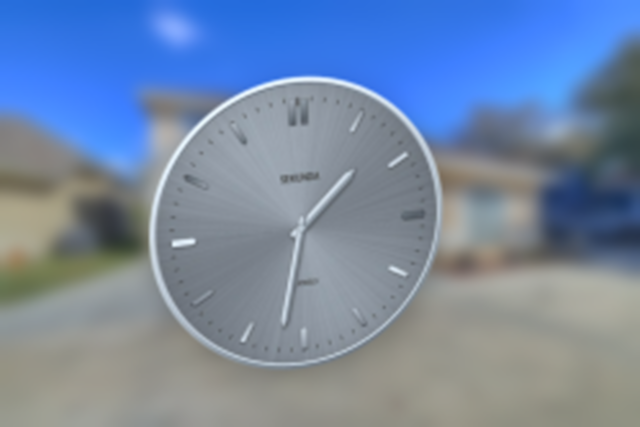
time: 1:32
